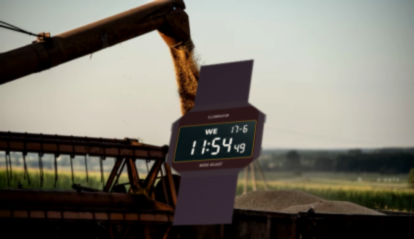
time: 11:54
